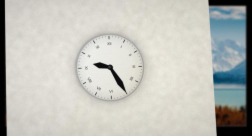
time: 9:25
